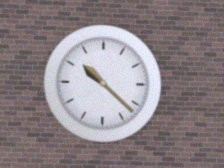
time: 10:22
